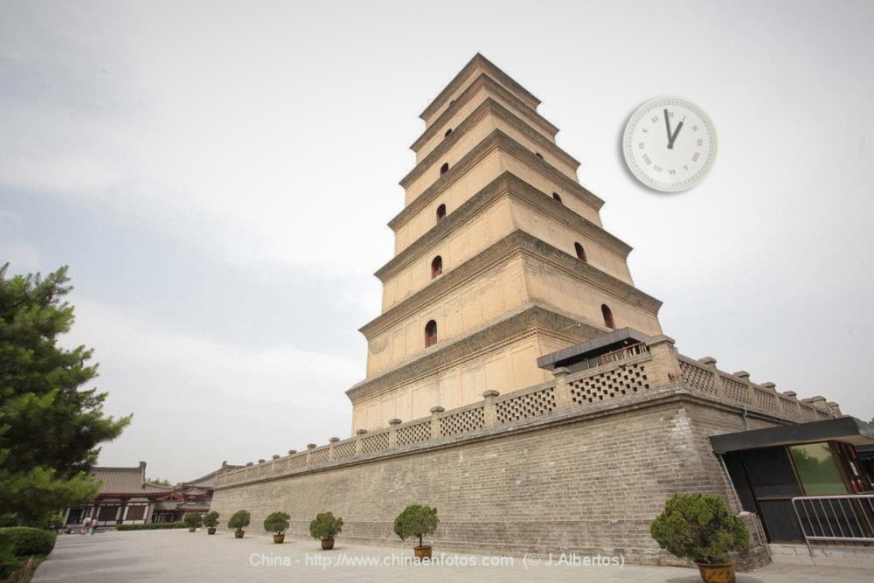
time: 12:59
